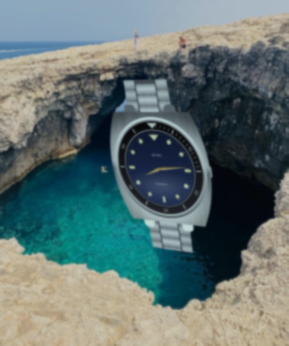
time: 8:14
